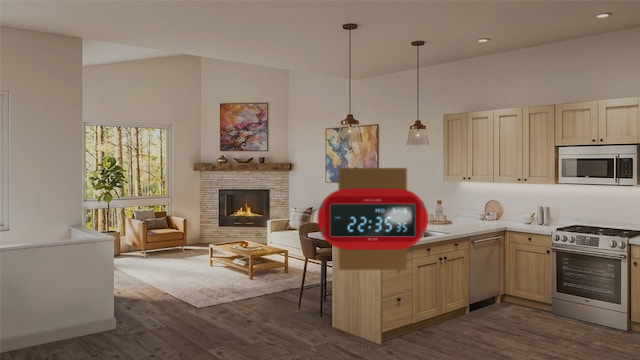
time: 22:35:35
